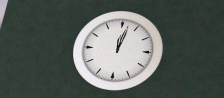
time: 12:02
